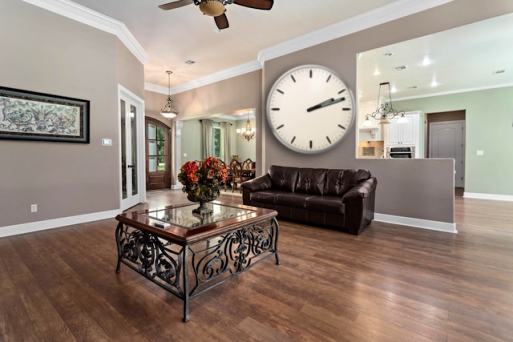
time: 2:12
